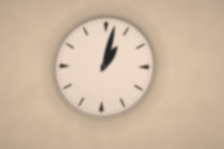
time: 1:02
